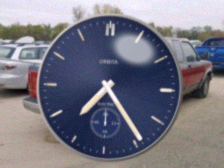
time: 7:24
